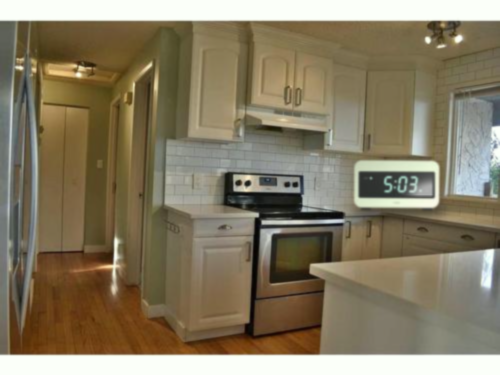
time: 5:03
